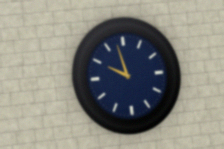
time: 9:58
